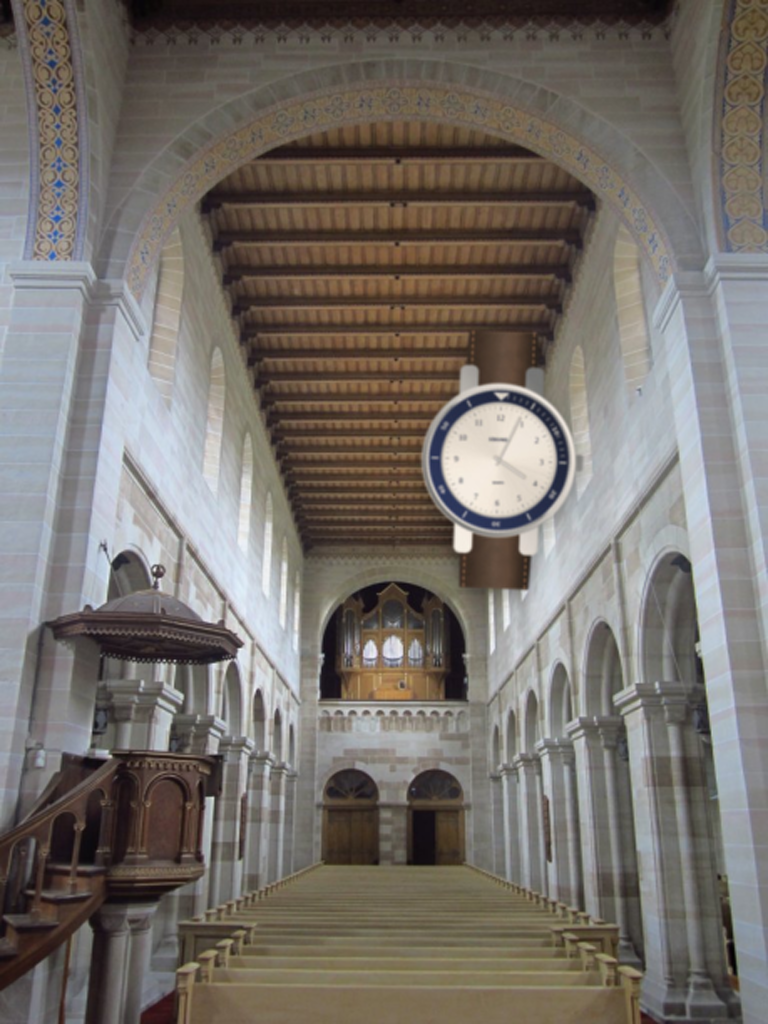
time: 4:04
